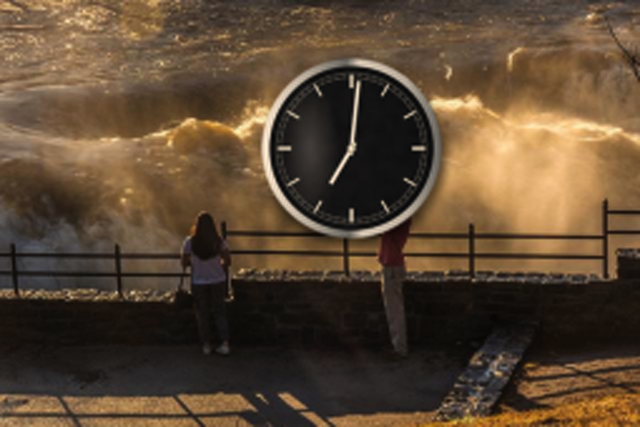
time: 7:01
